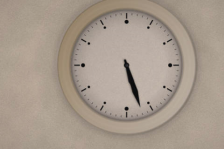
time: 5:27
